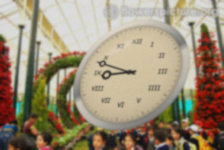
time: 8:48
